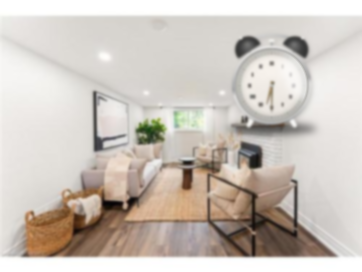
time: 6:30
